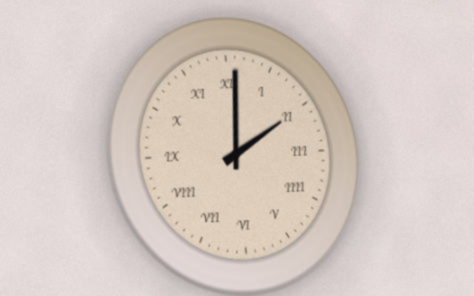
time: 2:01
